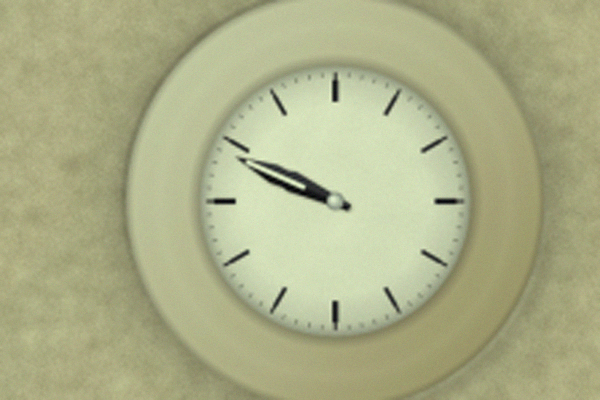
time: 9:49
